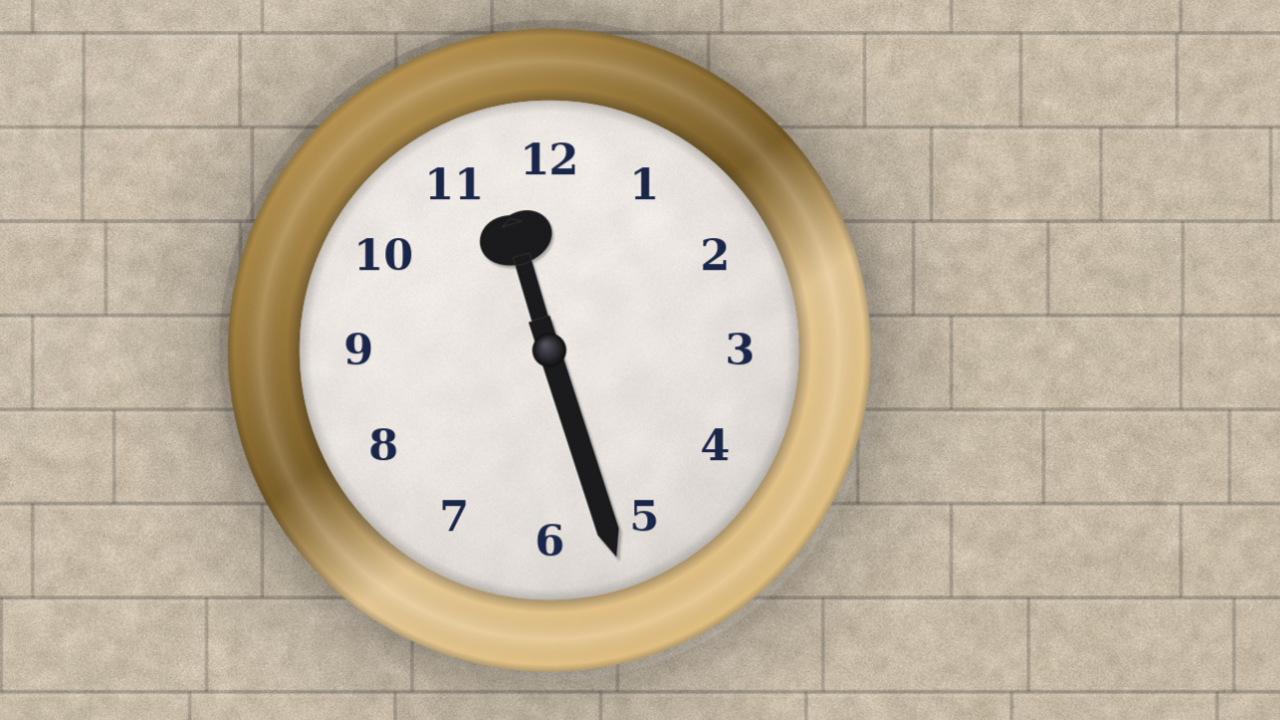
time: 11:27
